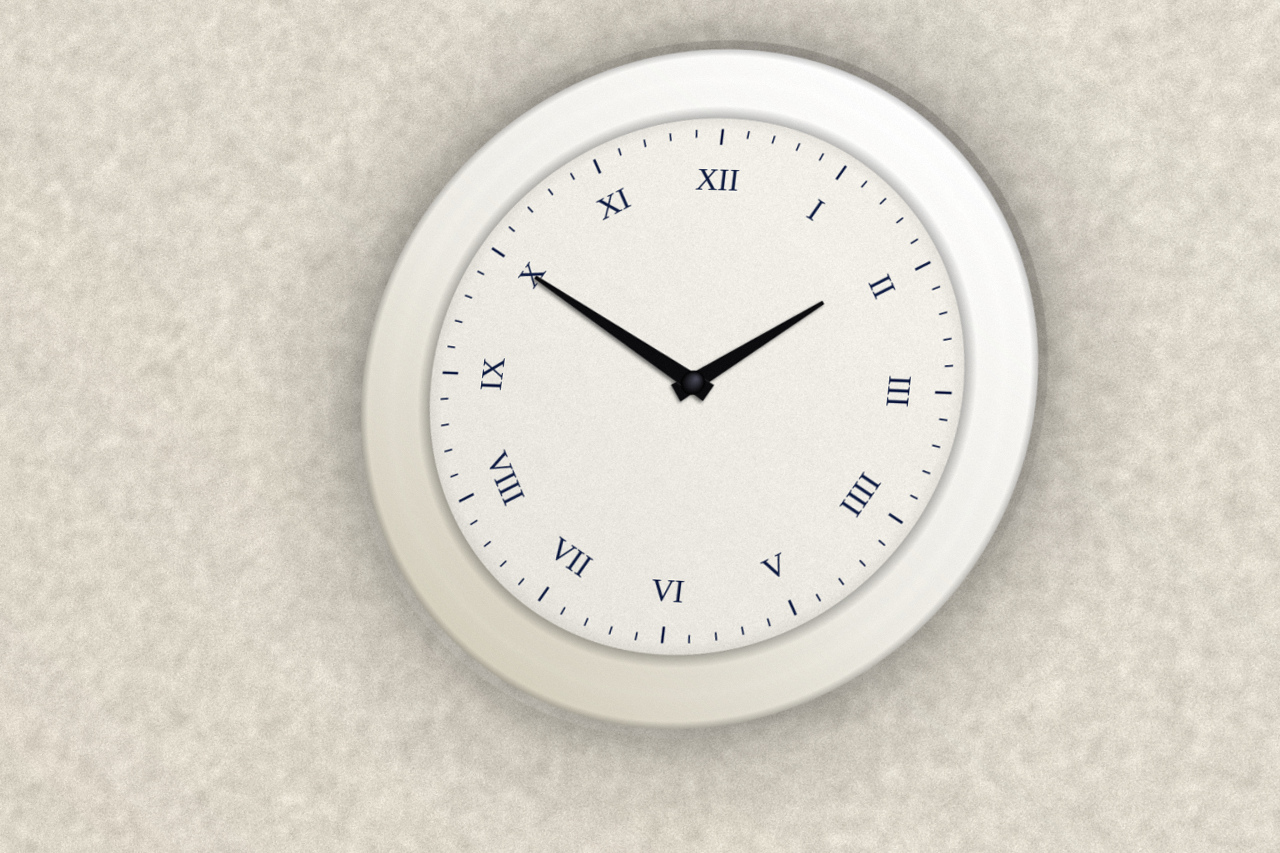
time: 1:50
